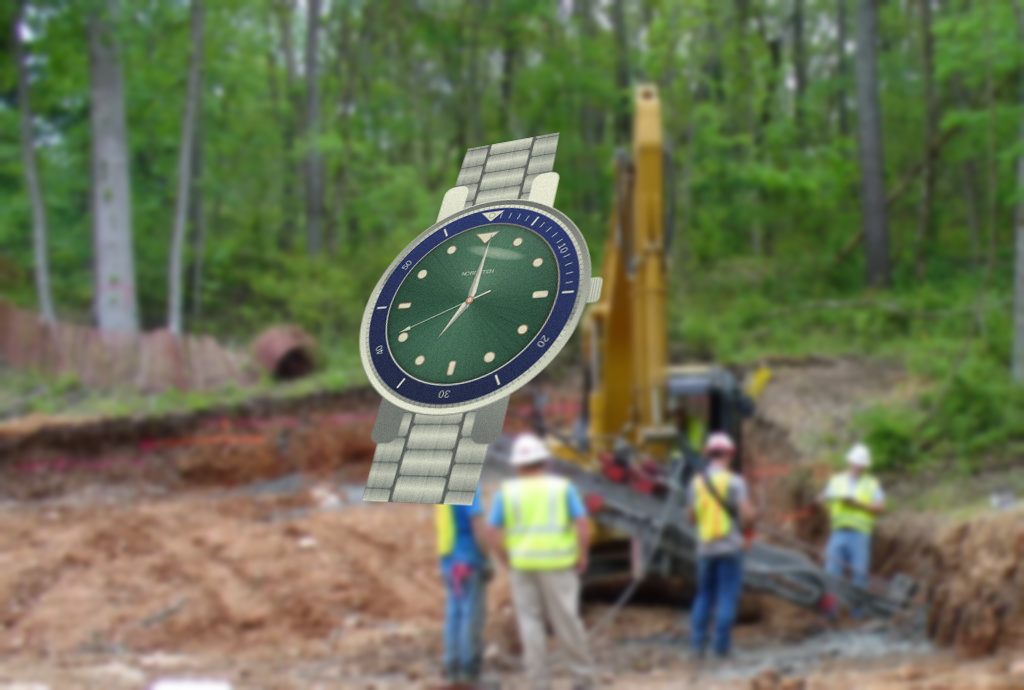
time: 7:00:41
